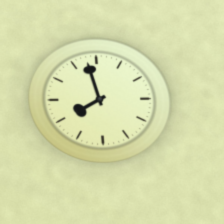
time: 7:58
